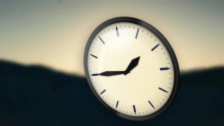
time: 1:45
